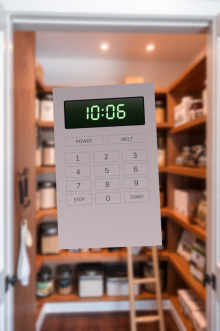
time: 10:06
